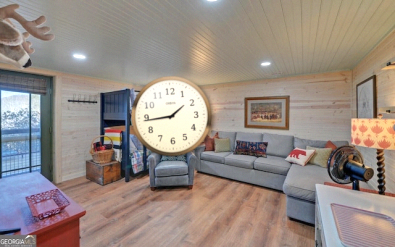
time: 1:44
